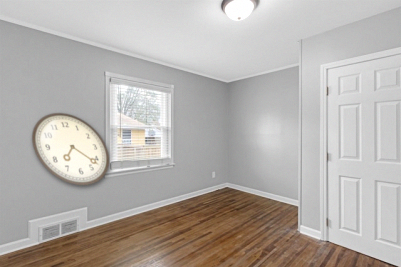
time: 7:22
